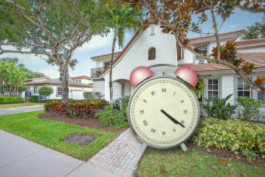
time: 4:21
